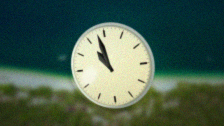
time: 10:58
